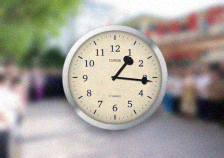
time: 1:16
